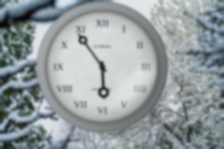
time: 5:54
